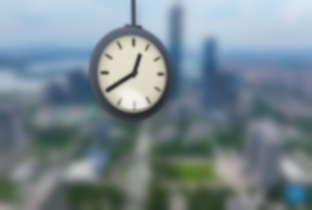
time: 12:40
